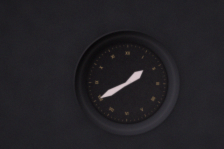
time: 1:40
